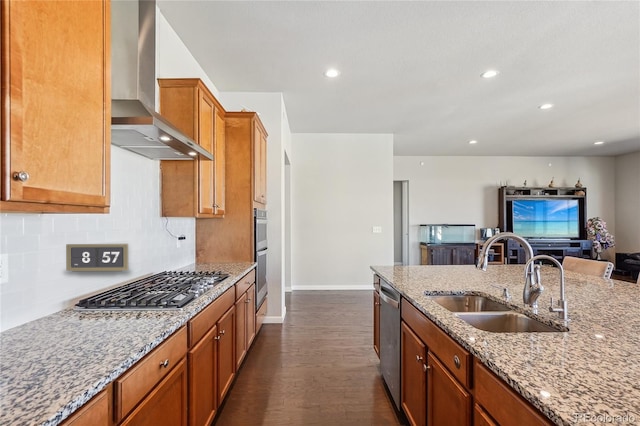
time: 8:57
